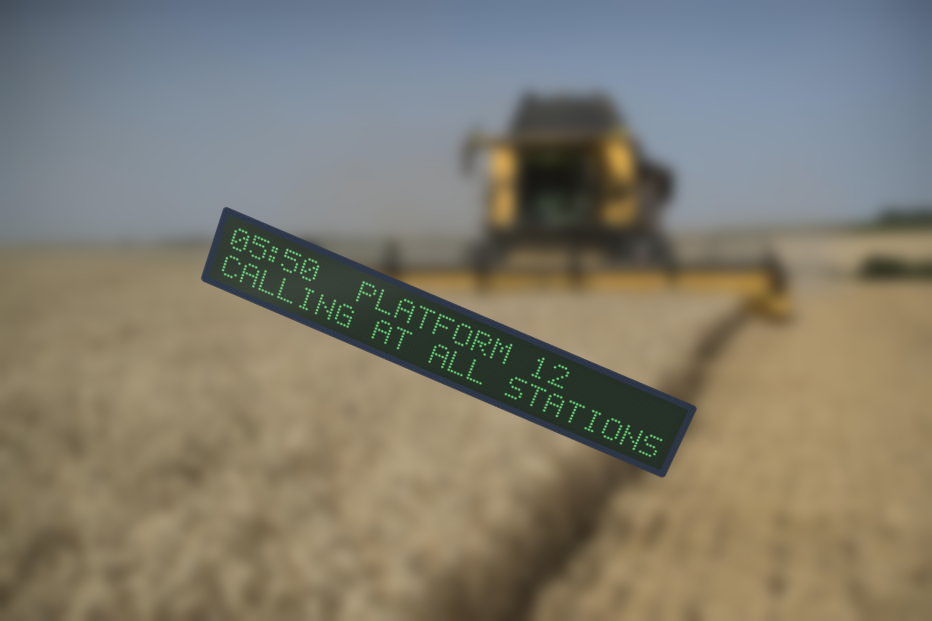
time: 5:50
